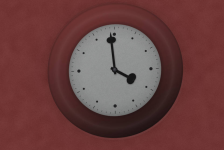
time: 3:59
